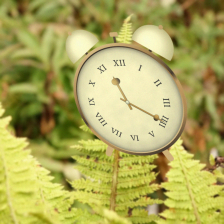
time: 11:20
